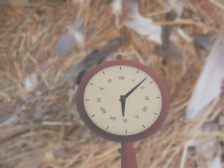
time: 6:08
